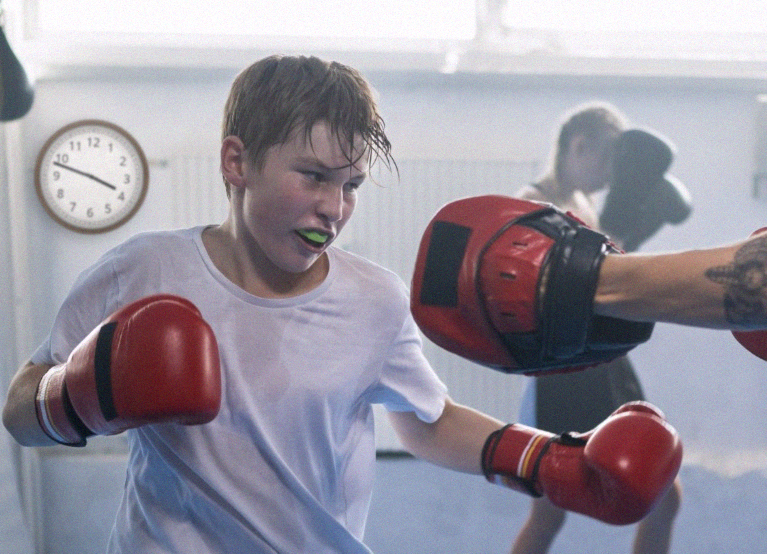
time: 3:48
